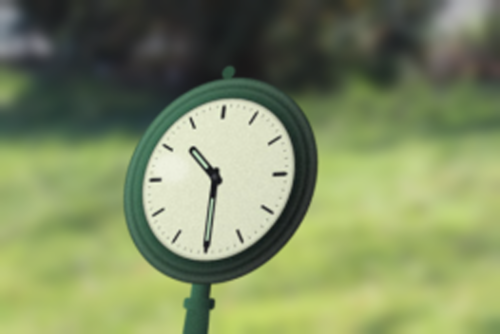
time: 10:30
